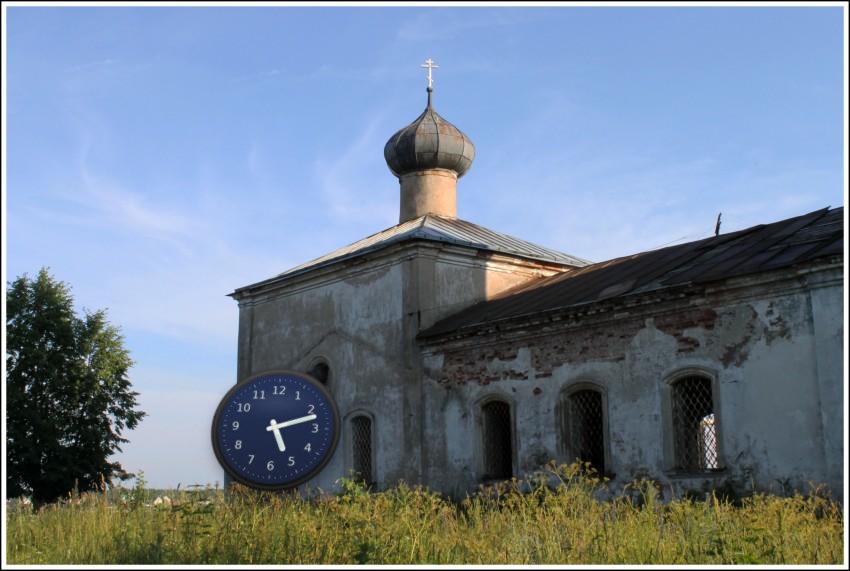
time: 5:12
